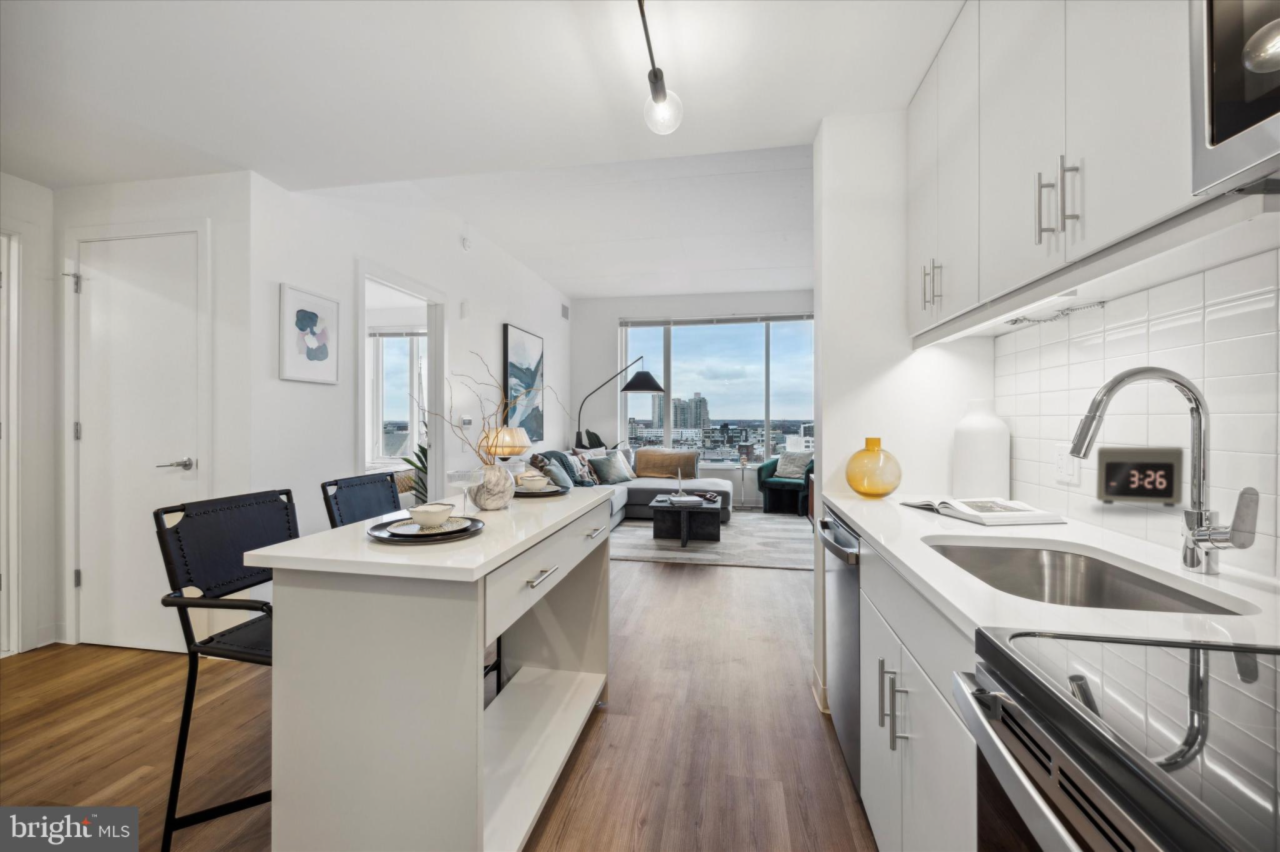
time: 3:26
